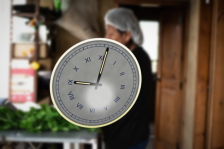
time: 9:01
